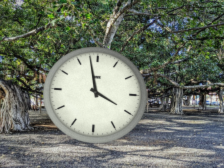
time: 3:58
